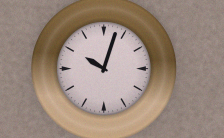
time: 10:03
